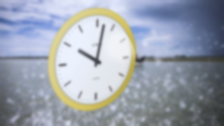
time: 10:02
